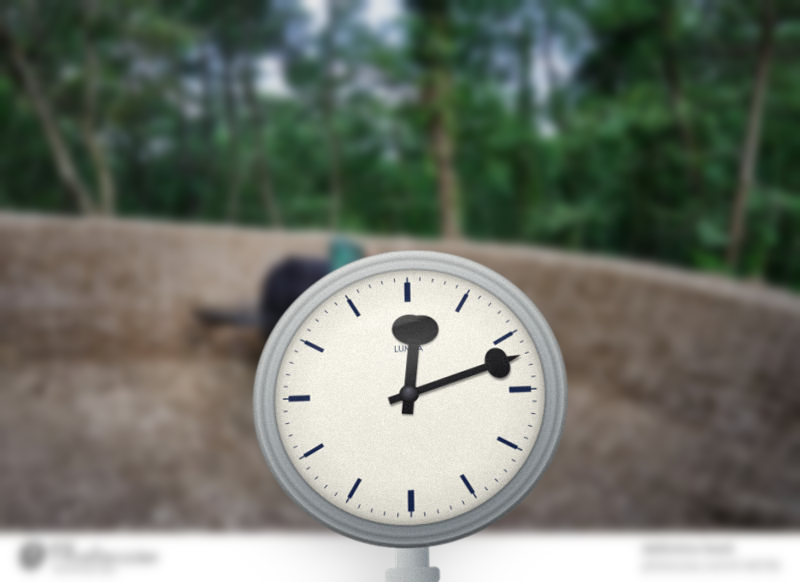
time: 12:12
